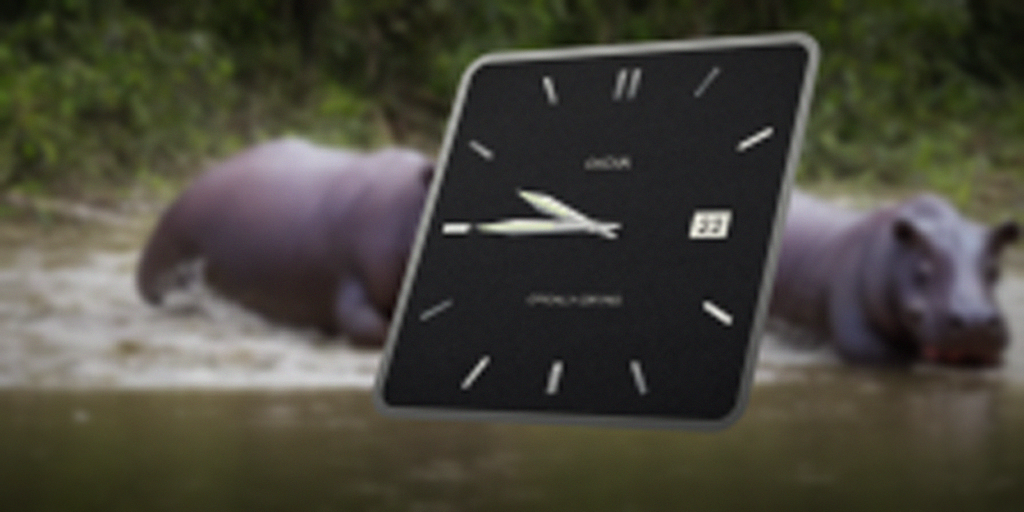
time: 9:45
